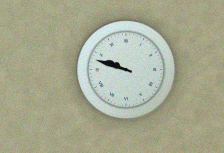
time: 9:48
